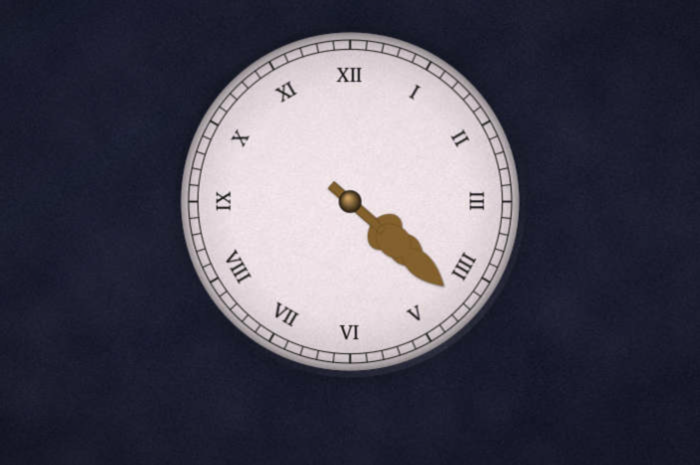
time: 4:22
